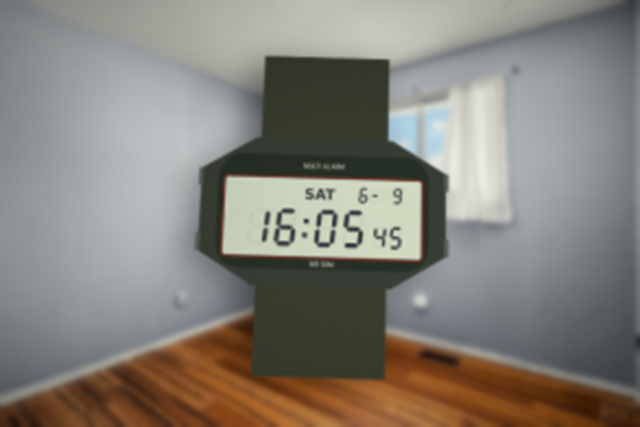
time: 16:05:45
